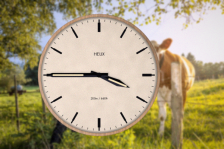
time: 3:45
